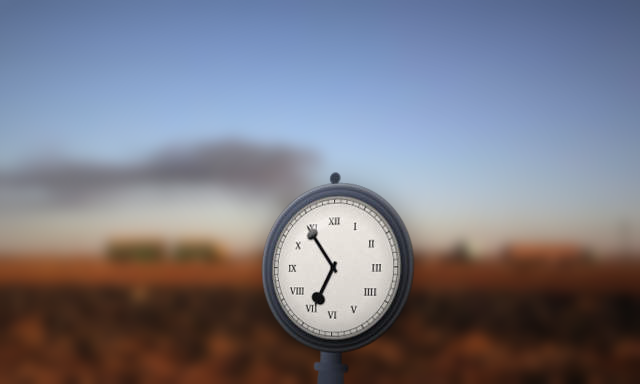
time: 6:54
